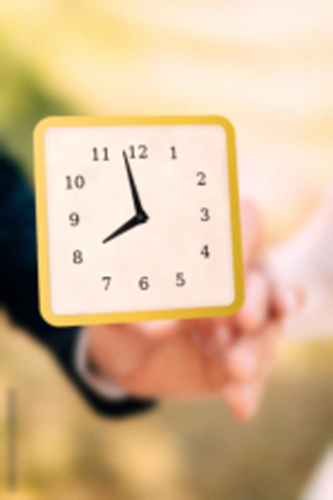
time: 7:58
